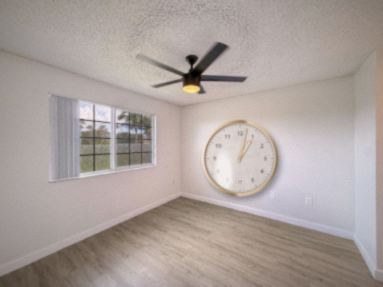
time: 1:02
